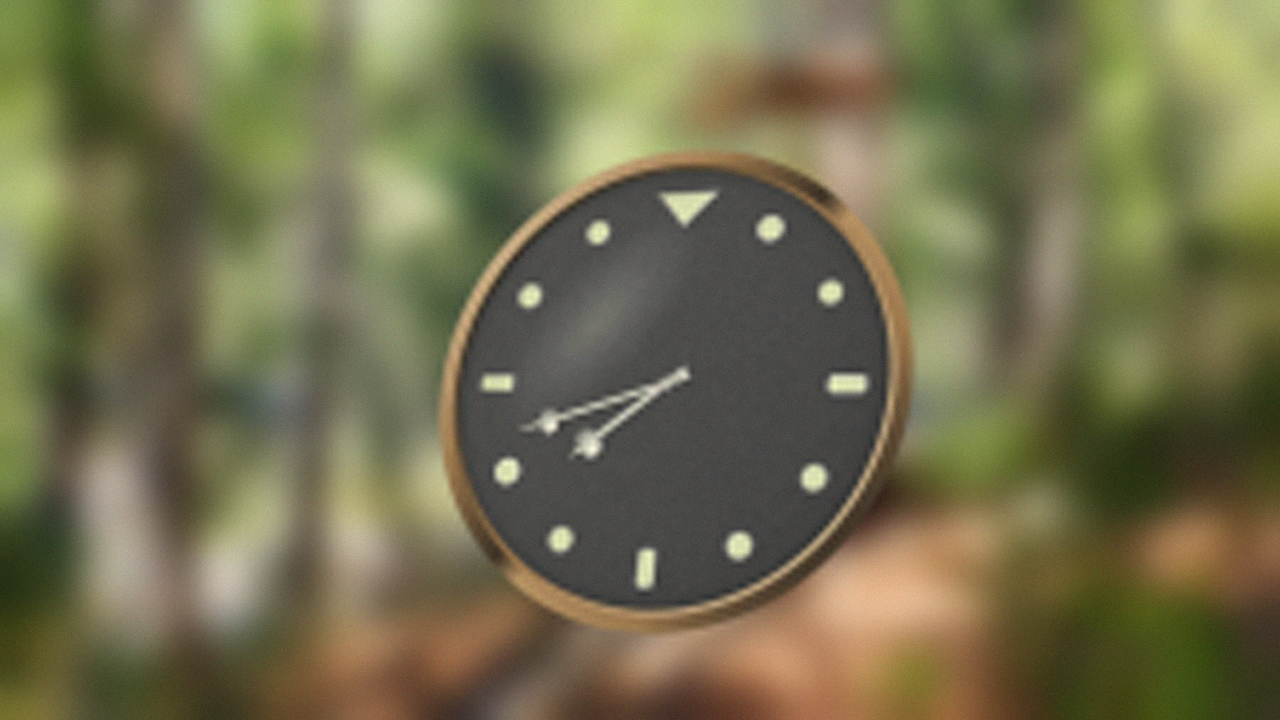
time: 7:42
